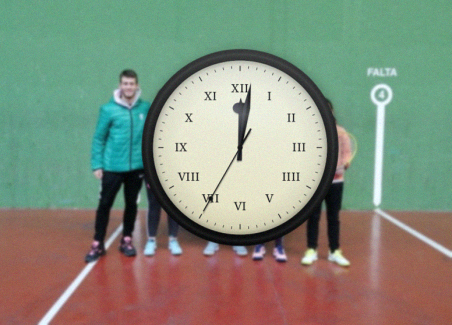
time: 12:01:35
